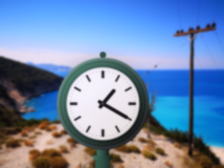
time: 1:20
